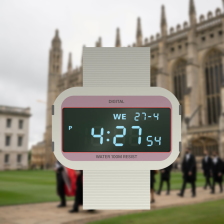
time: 4:27:54
